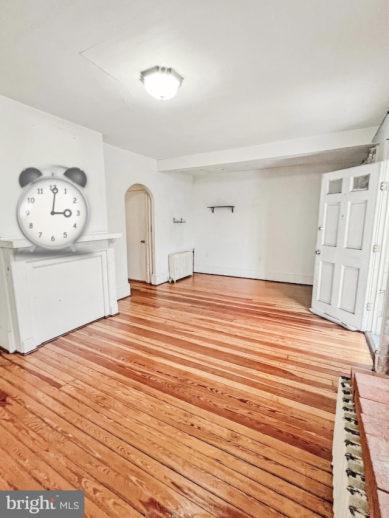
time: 3:01
